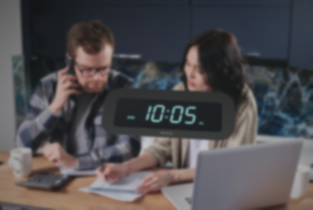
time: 10:05
